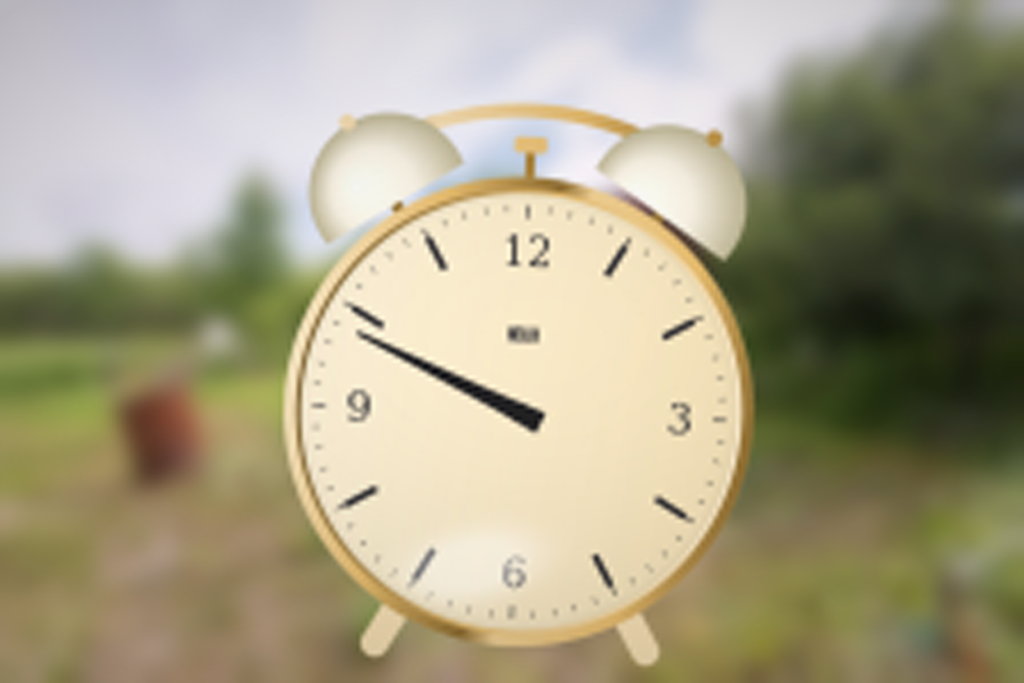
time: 9:49
